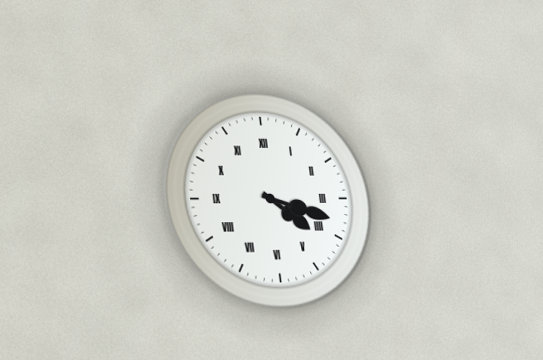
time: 4:18
